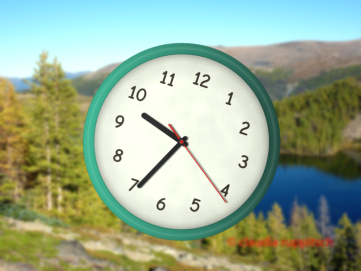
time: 9:34:21
